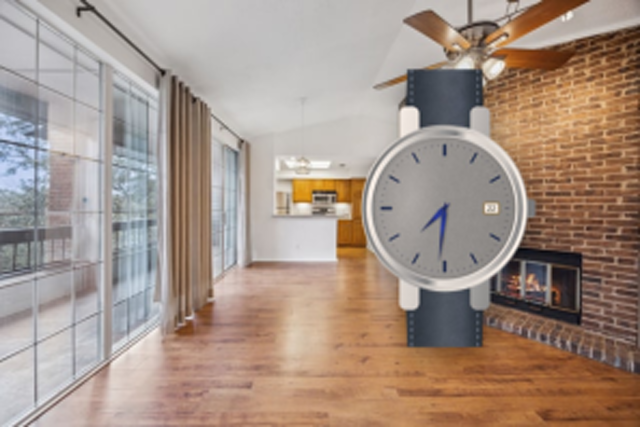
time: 7:31
